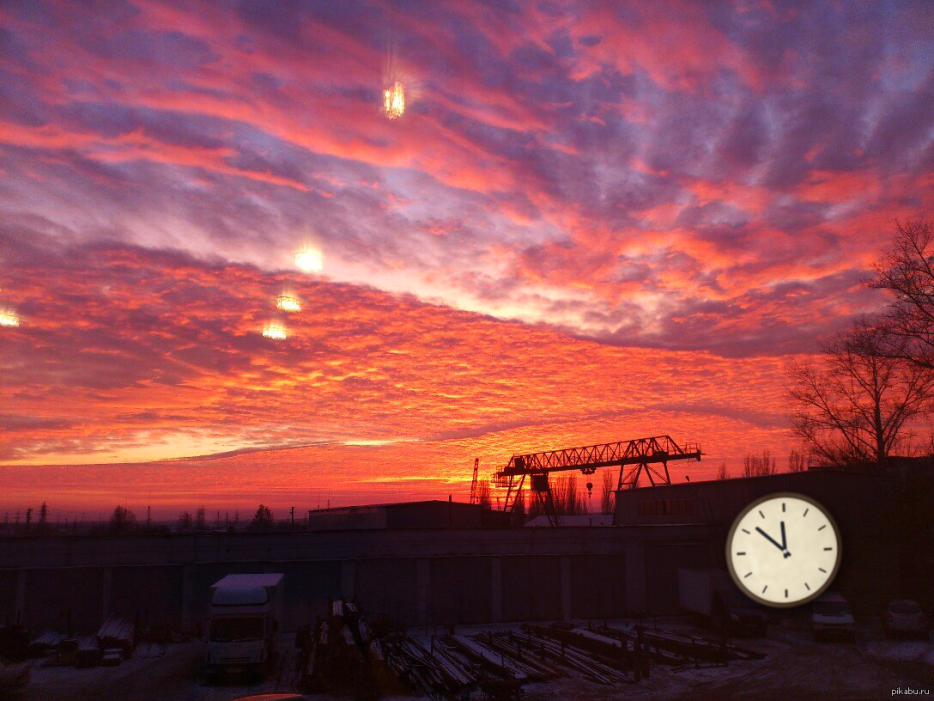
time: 11:52
